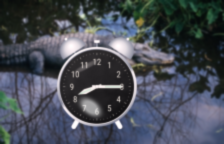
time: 8:15
